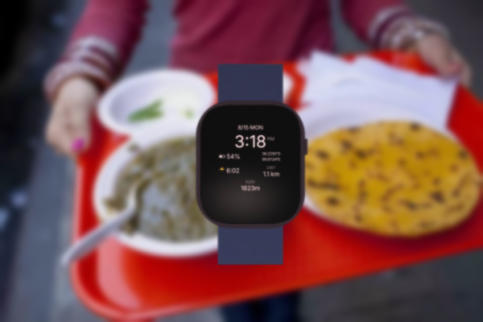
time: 3:18
